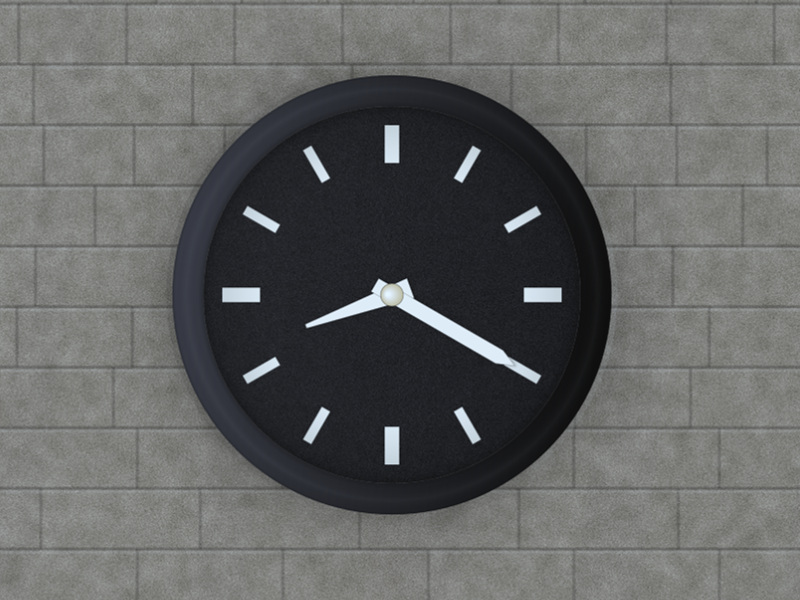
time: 8:20
